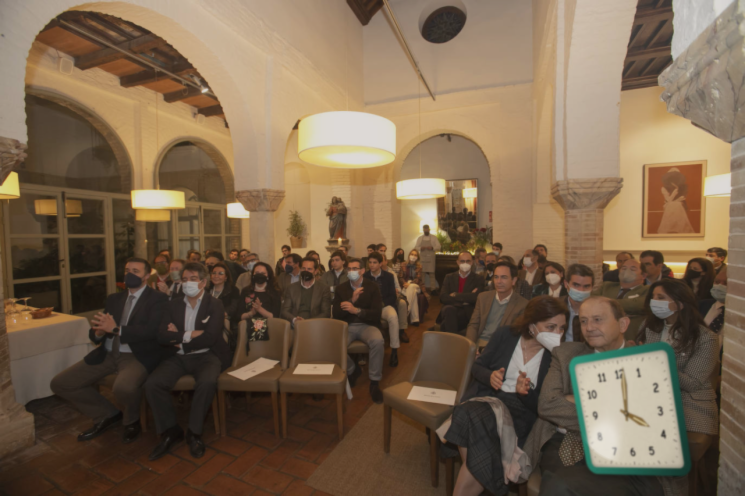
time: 4:01
